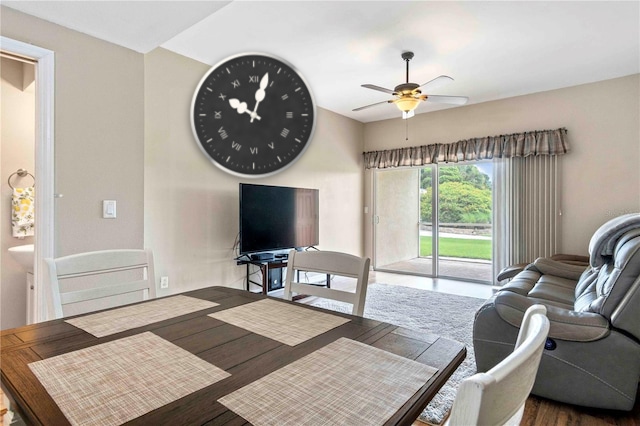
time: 10:03
